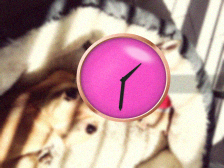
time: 1:31
